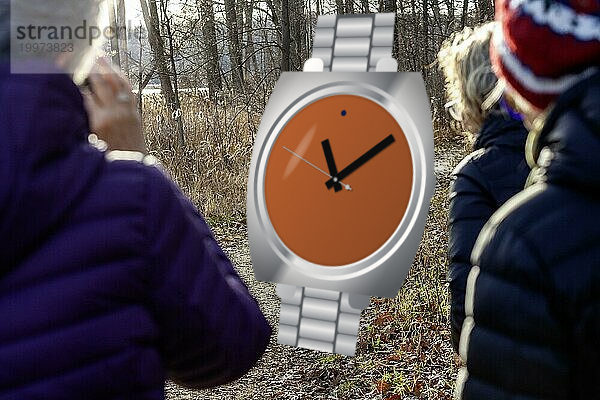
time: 11:08:49
